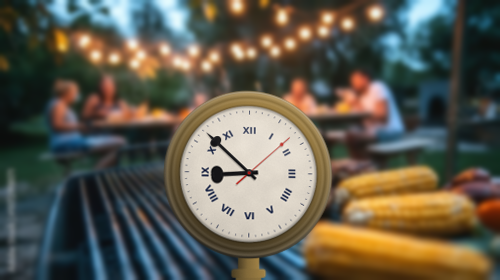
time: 8:52:08
